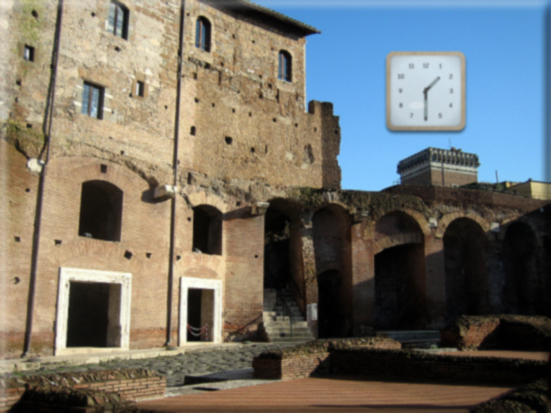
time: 1:30
